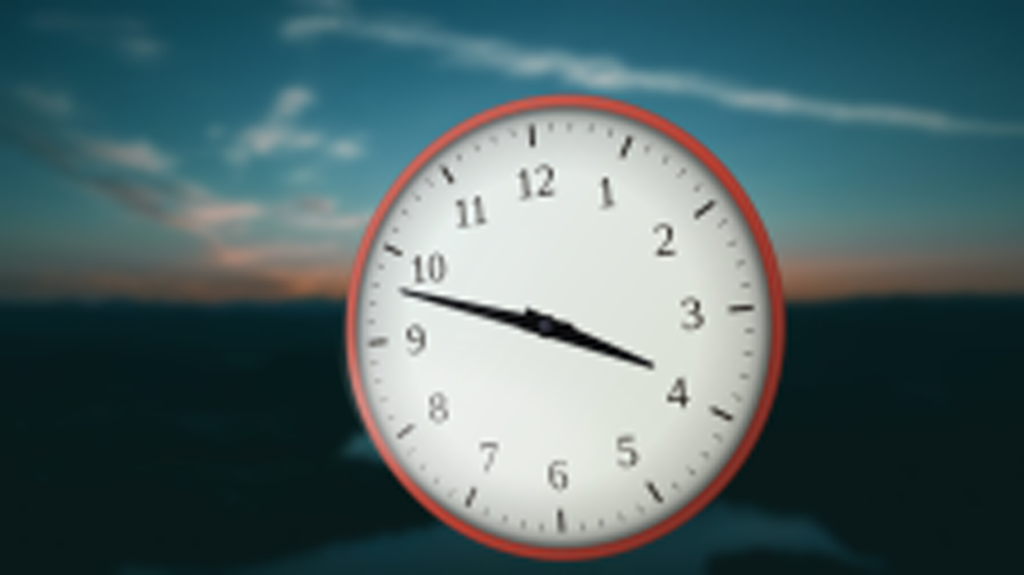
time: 3:48
